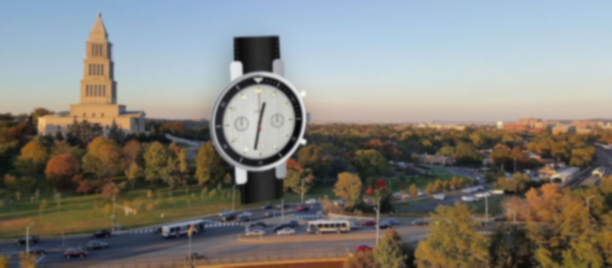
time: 12:32
